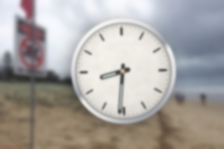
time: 8:31
